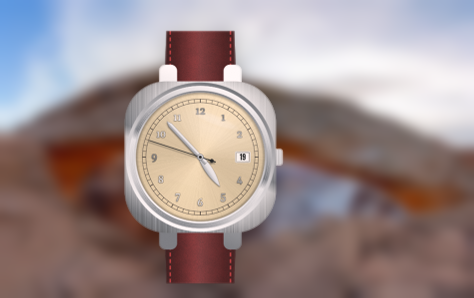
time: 4:52:48
